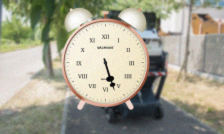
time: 5:27
